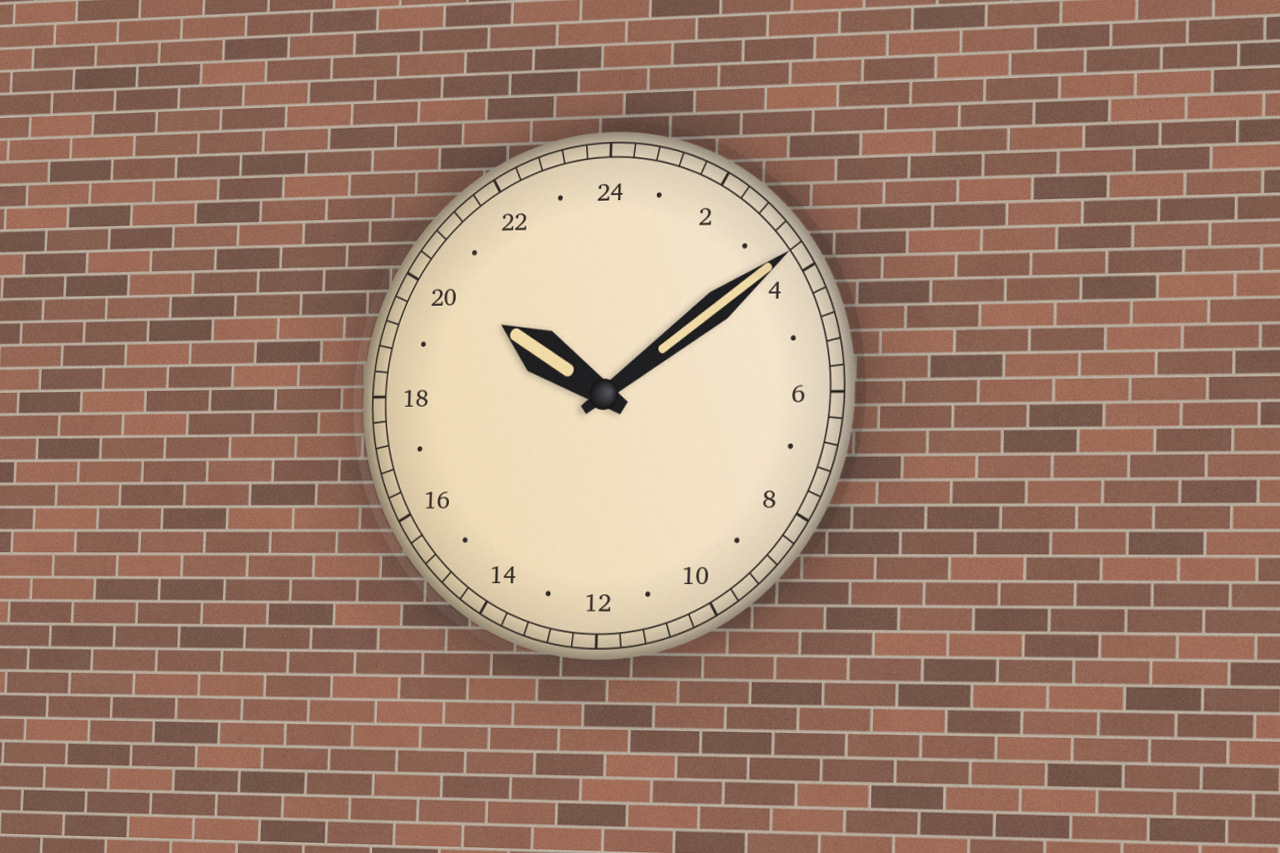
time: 20:09
